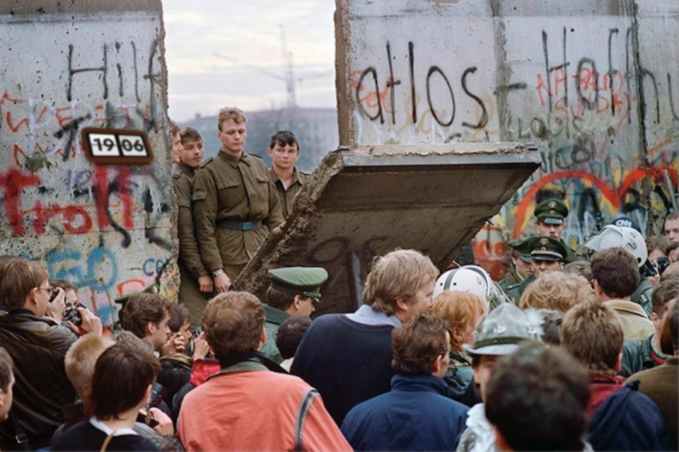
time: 19:06
